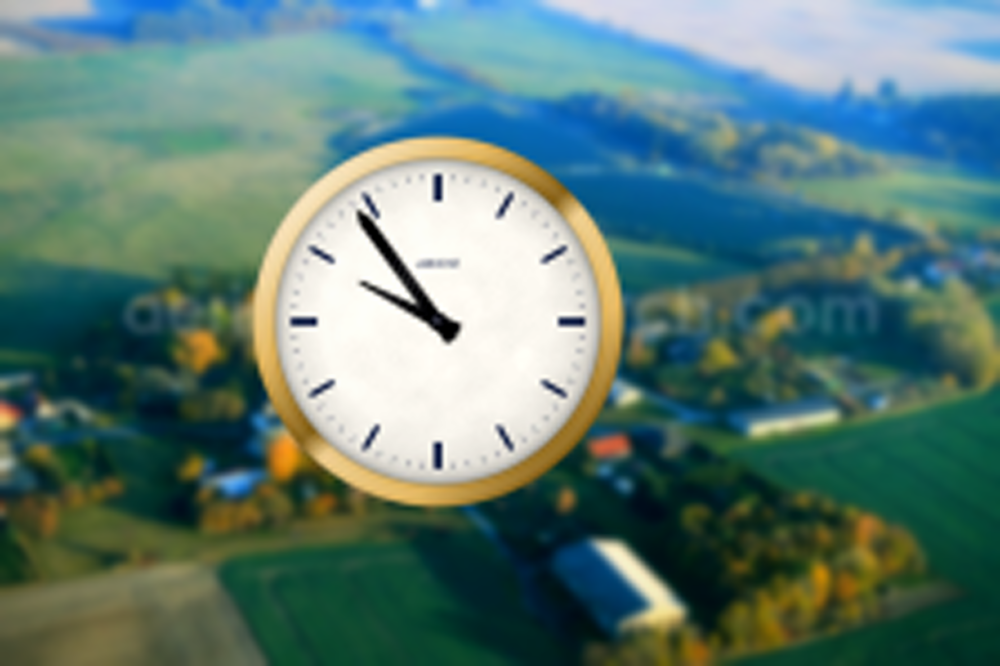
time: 9:54
